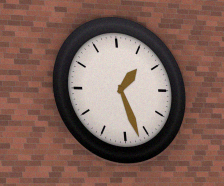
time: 1:27
